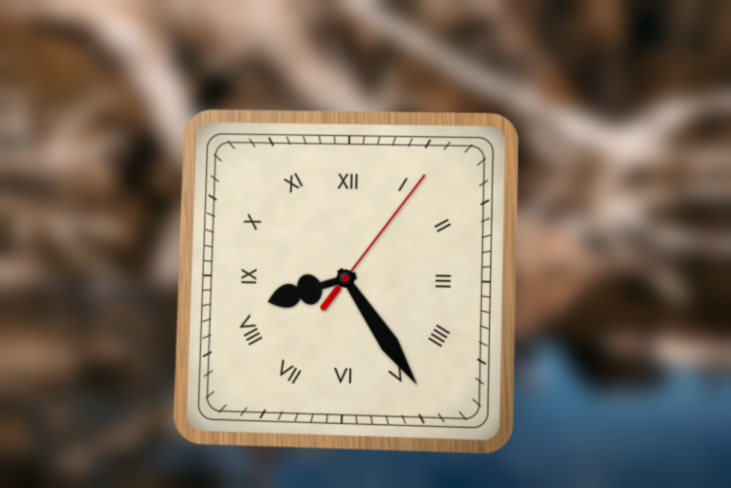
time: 8:24:06
